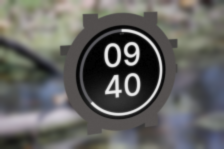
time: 9:40
